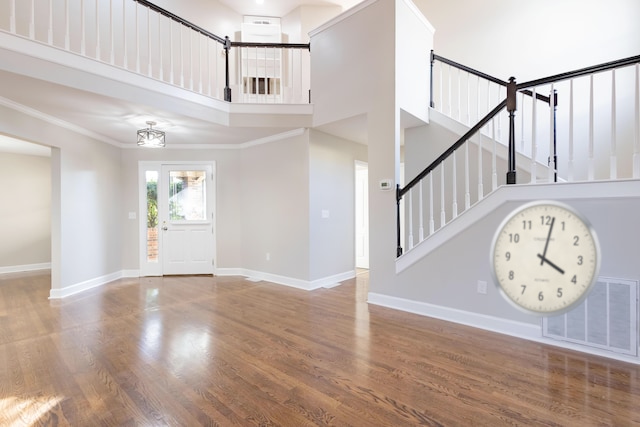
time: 4:02
